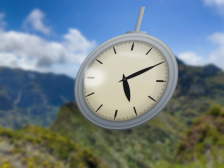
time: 5:10
